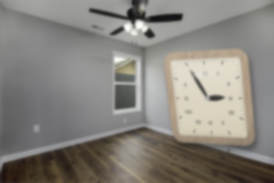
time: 2:55
